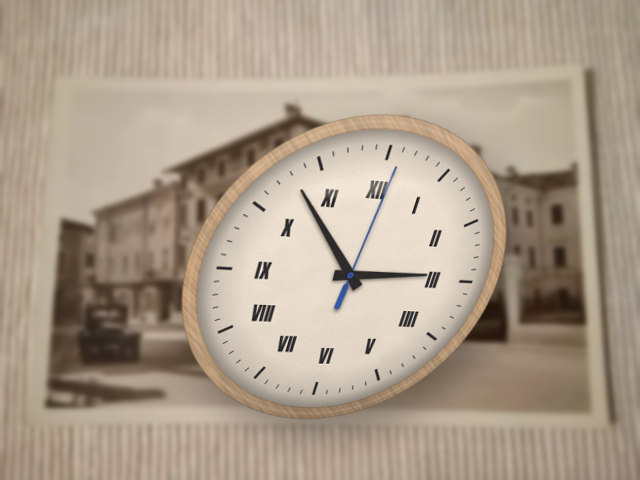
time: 2:53:01
